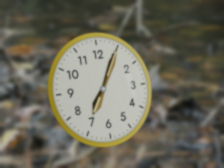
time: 7:05
